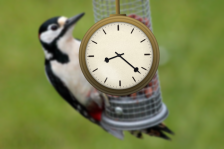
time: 8:22
